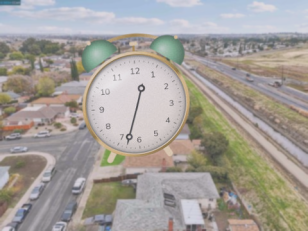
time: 12:33
